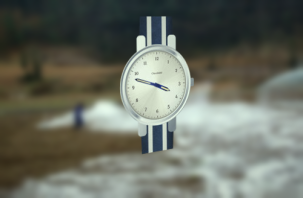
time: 3:48
